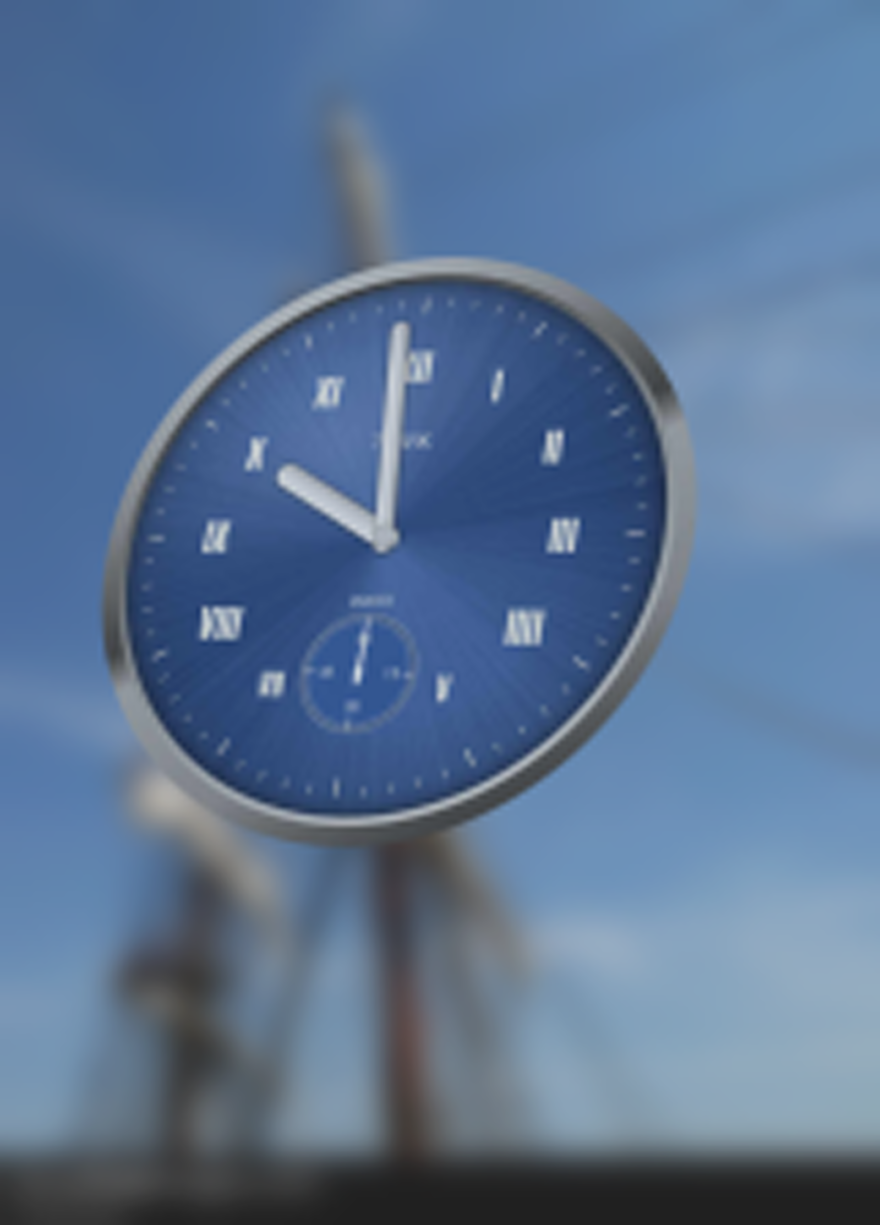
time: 9:59
